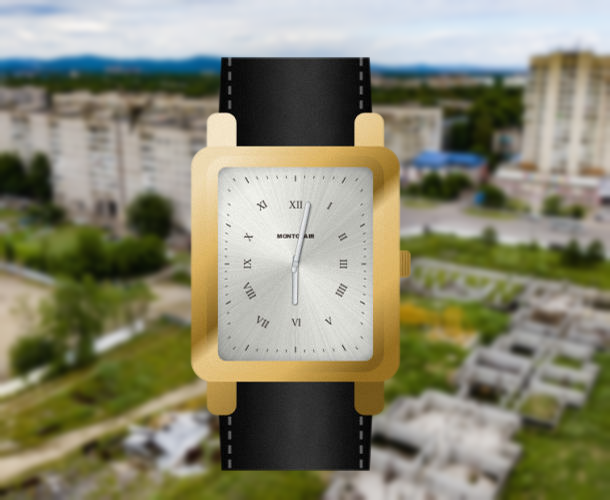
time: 6:02
